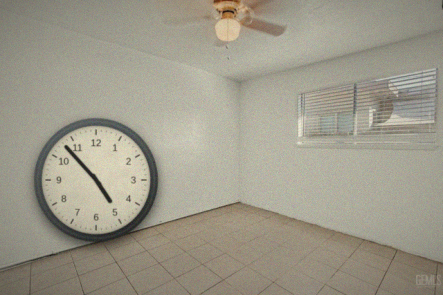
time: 4:53
